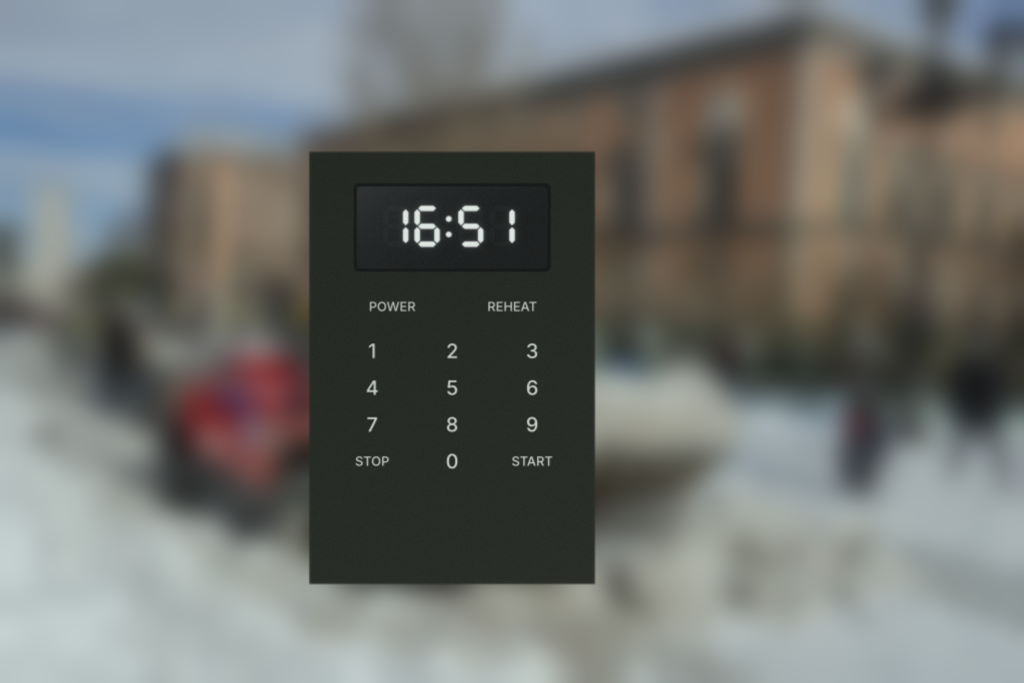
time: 16:51
